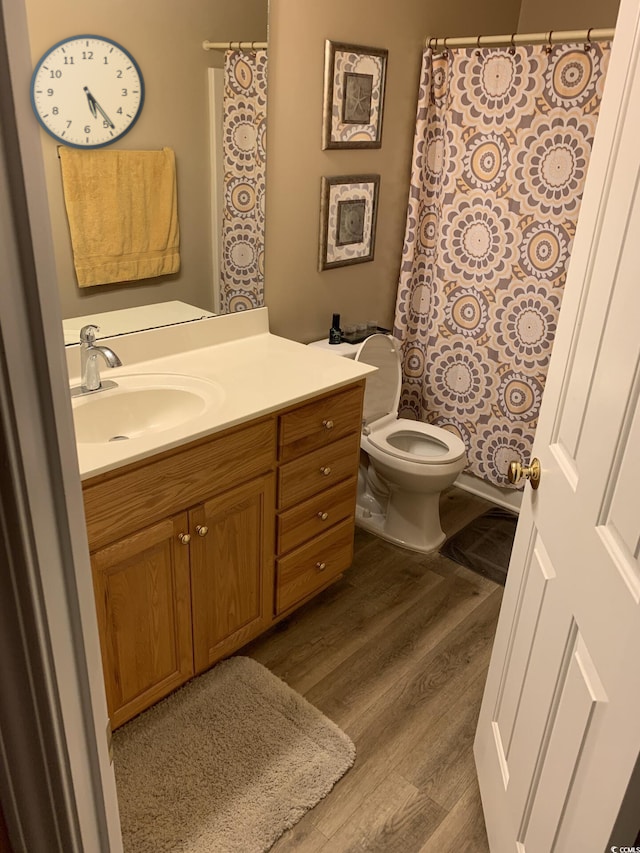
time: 5:24
